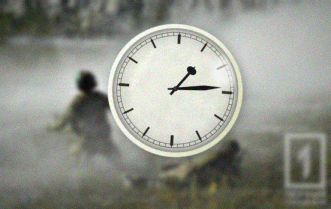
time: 1:14
